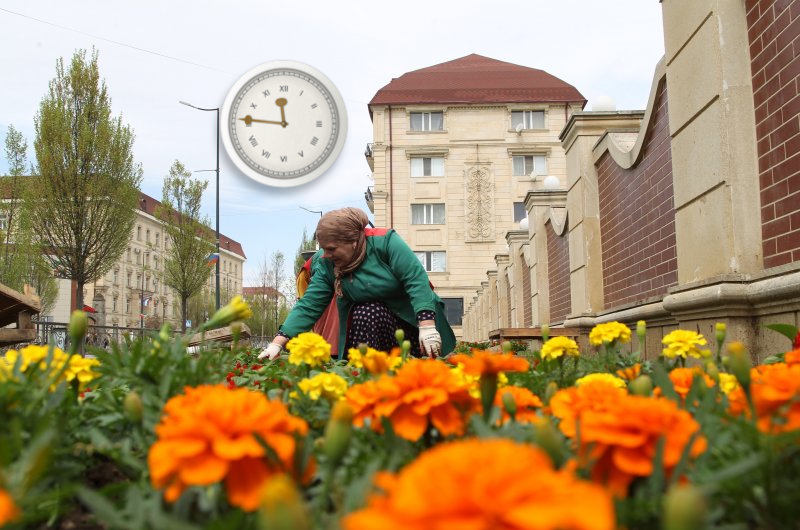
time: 11:46
